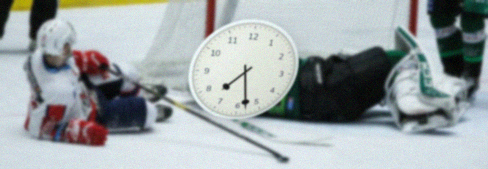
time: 7:28
